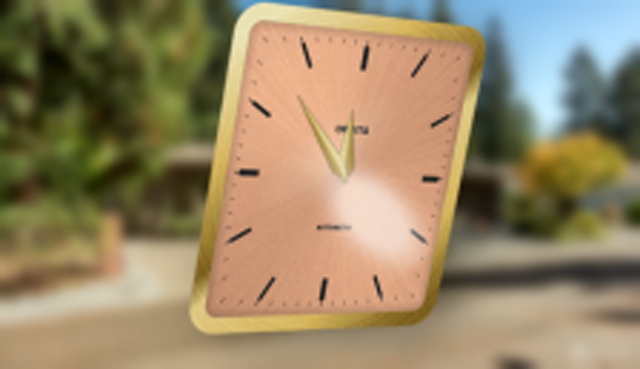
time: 11:53
